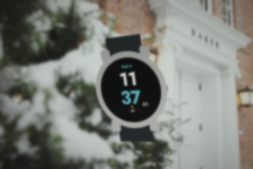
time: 11:37
